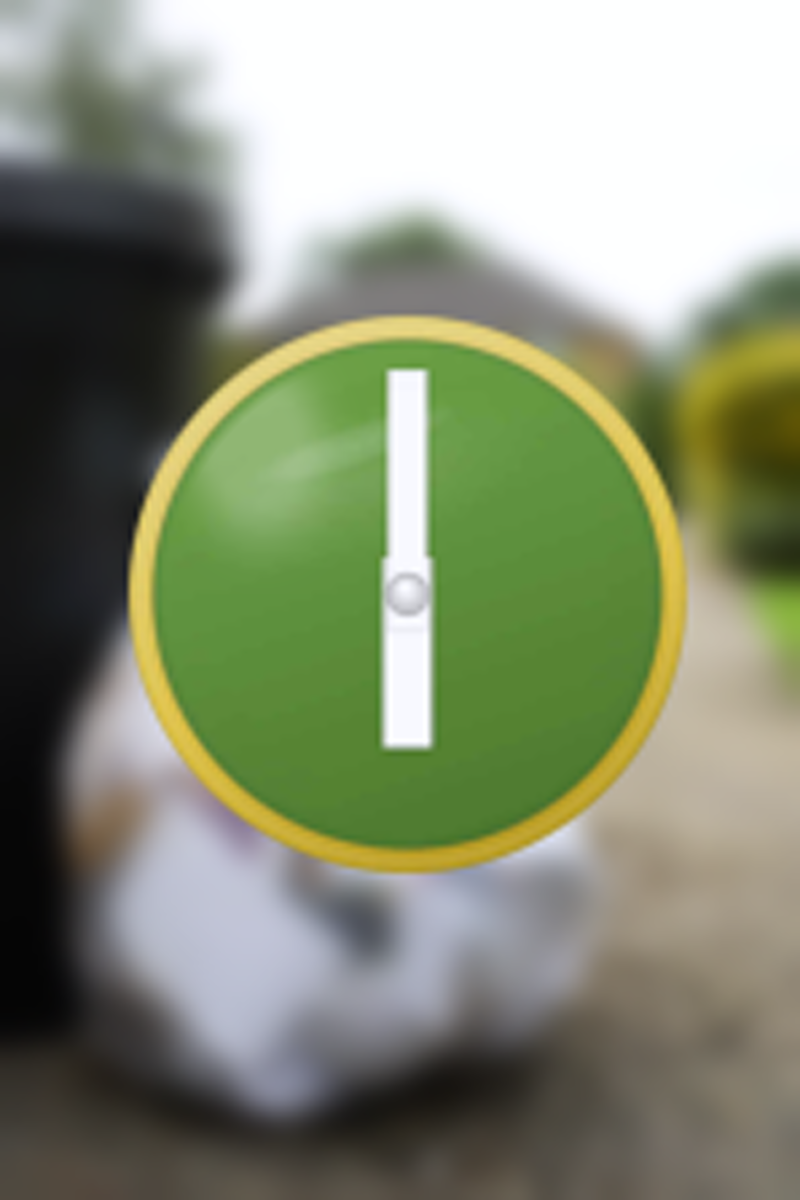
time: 6:00
